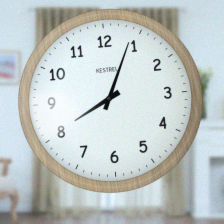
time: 8:04
